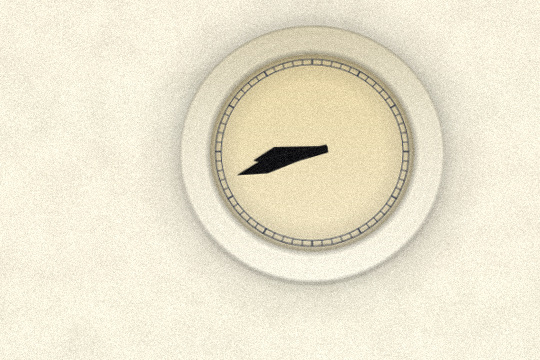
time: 8:42
